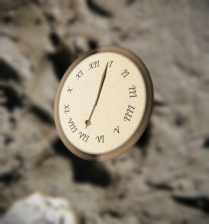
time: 7:04
